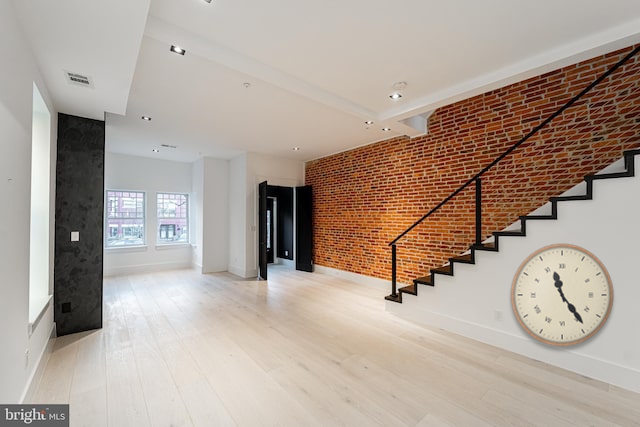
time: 11:24
